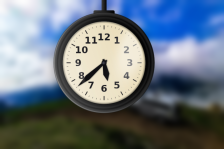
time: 5:38
